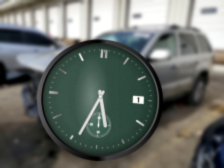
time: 5:34
